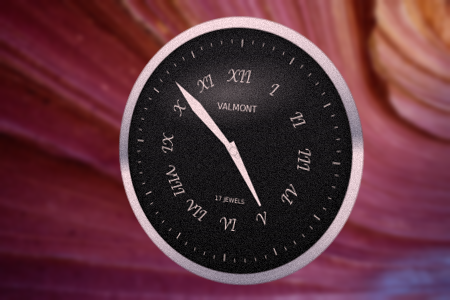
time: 4:52
